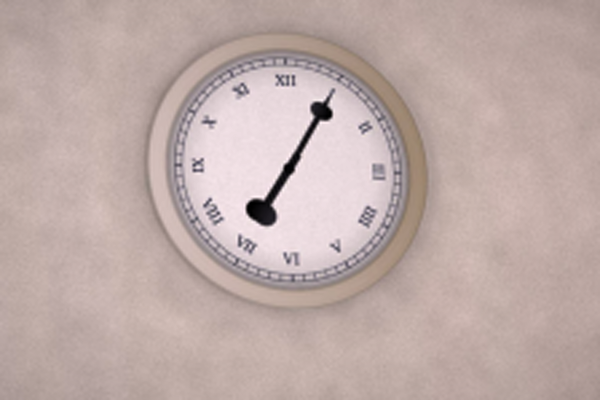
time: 7:05
